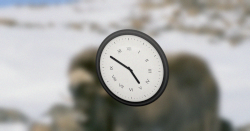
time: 4:50
